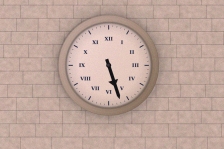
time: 5:27
